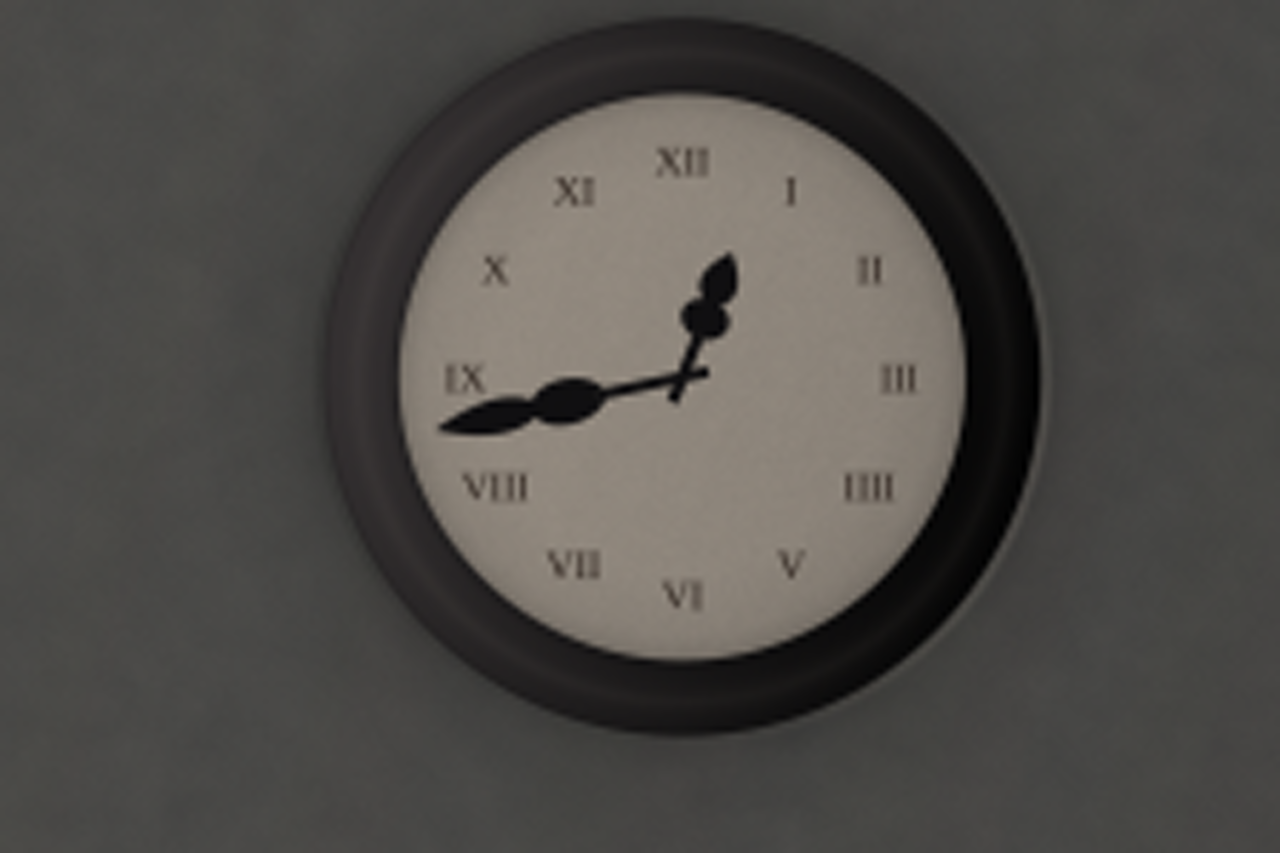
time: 12:43
